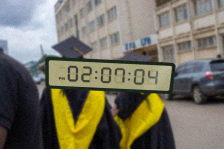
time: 2:07:04
